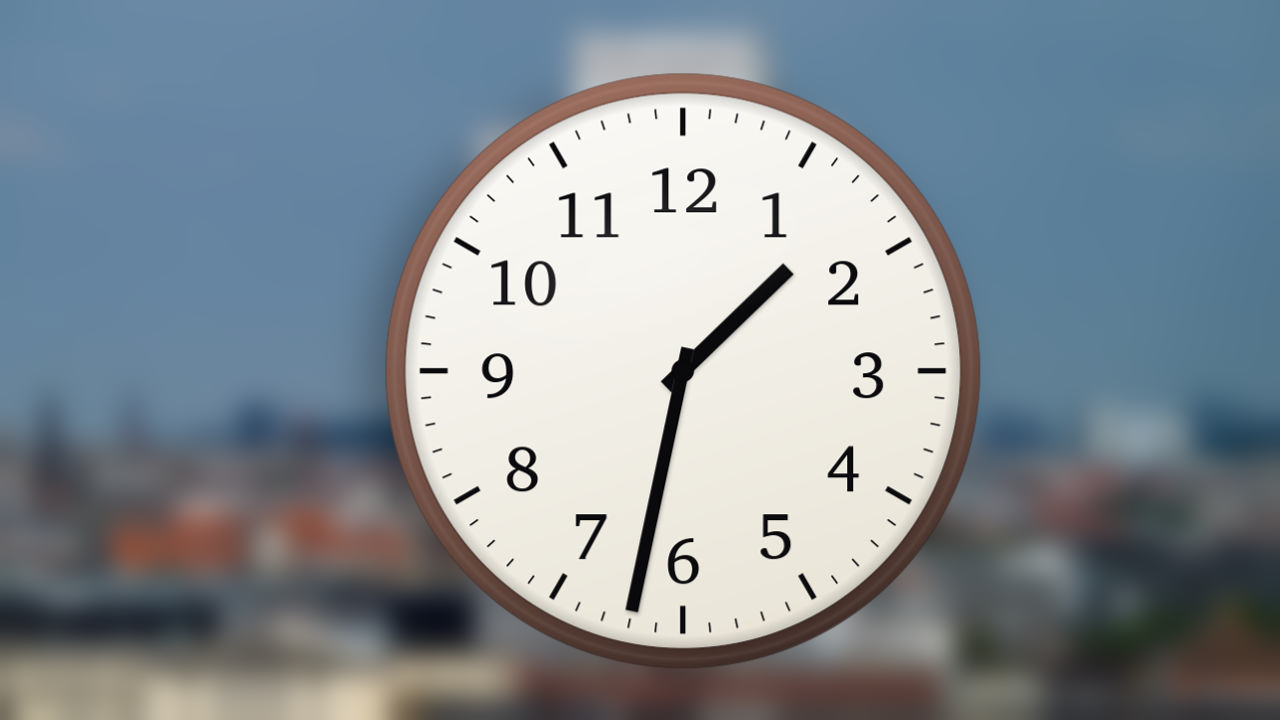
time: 1:32
